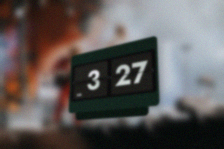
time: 3:27
